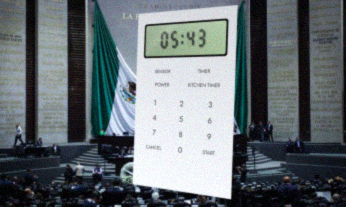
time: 5:43
